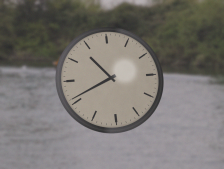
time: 10:41
